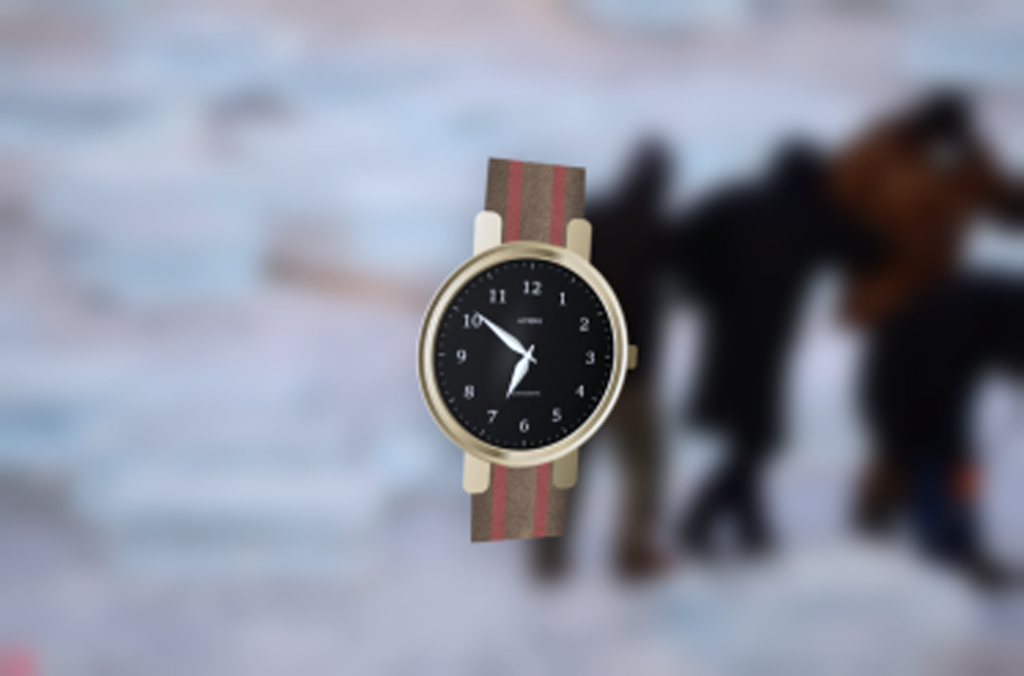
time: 6:51
